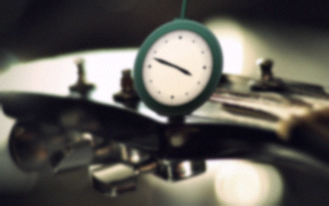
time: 3:48
